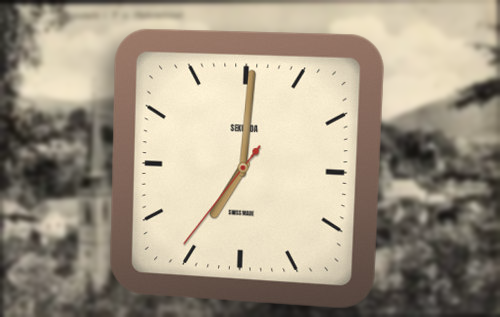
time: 7:00:36
